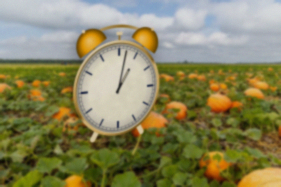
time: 1:02
